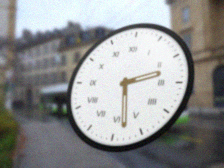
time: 2:28
